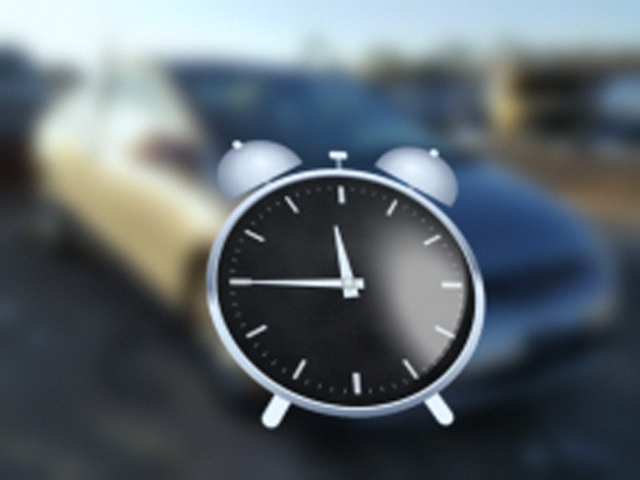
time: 11:45
